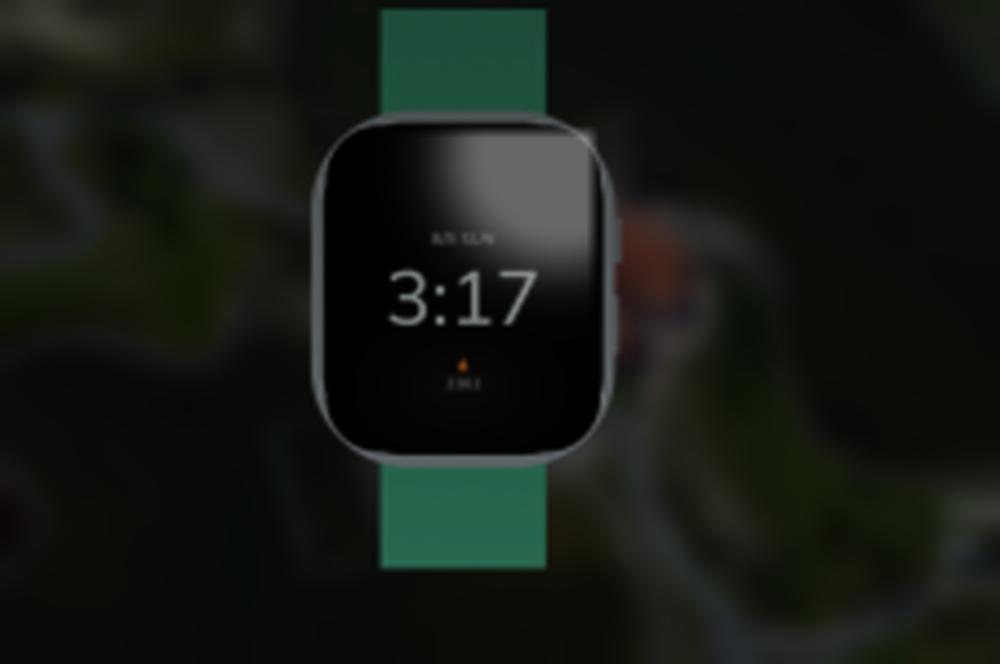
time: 3:17
